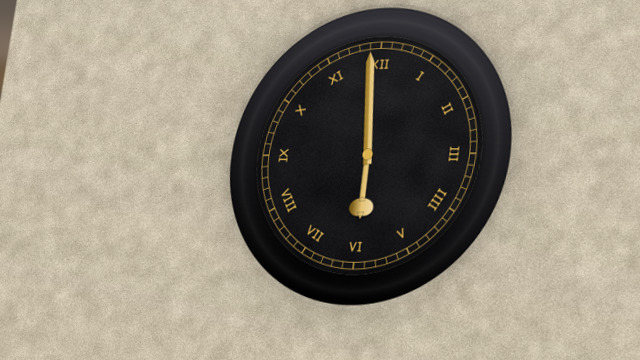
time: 5:59
